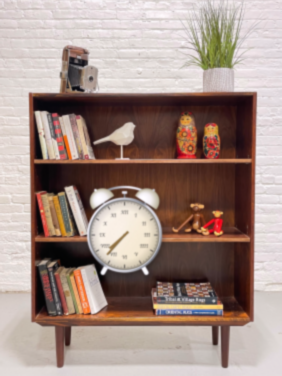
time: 7:37
